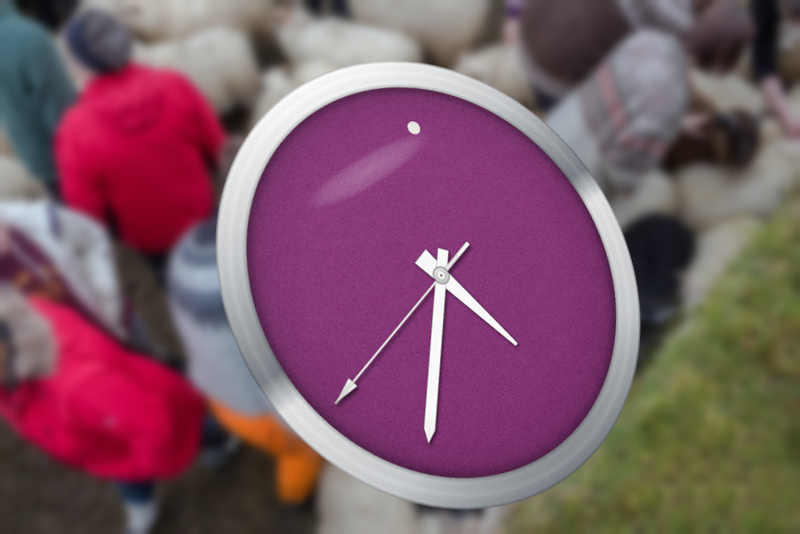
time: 4:32:38
